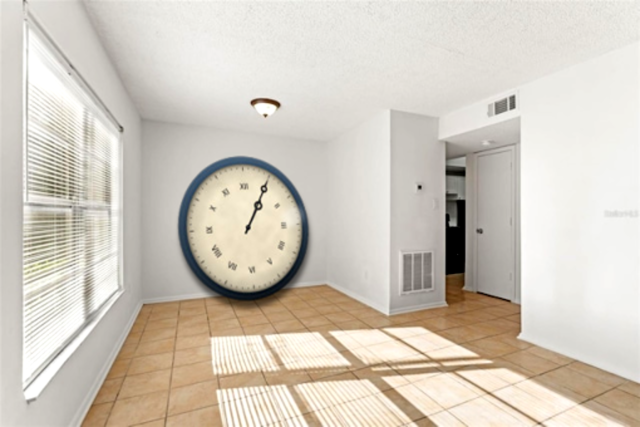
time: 1:05
